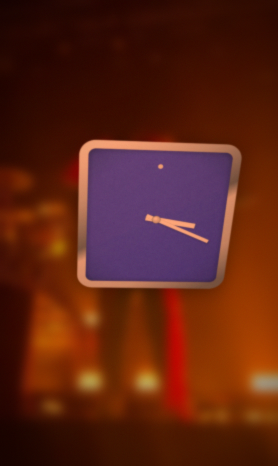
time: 3:19
